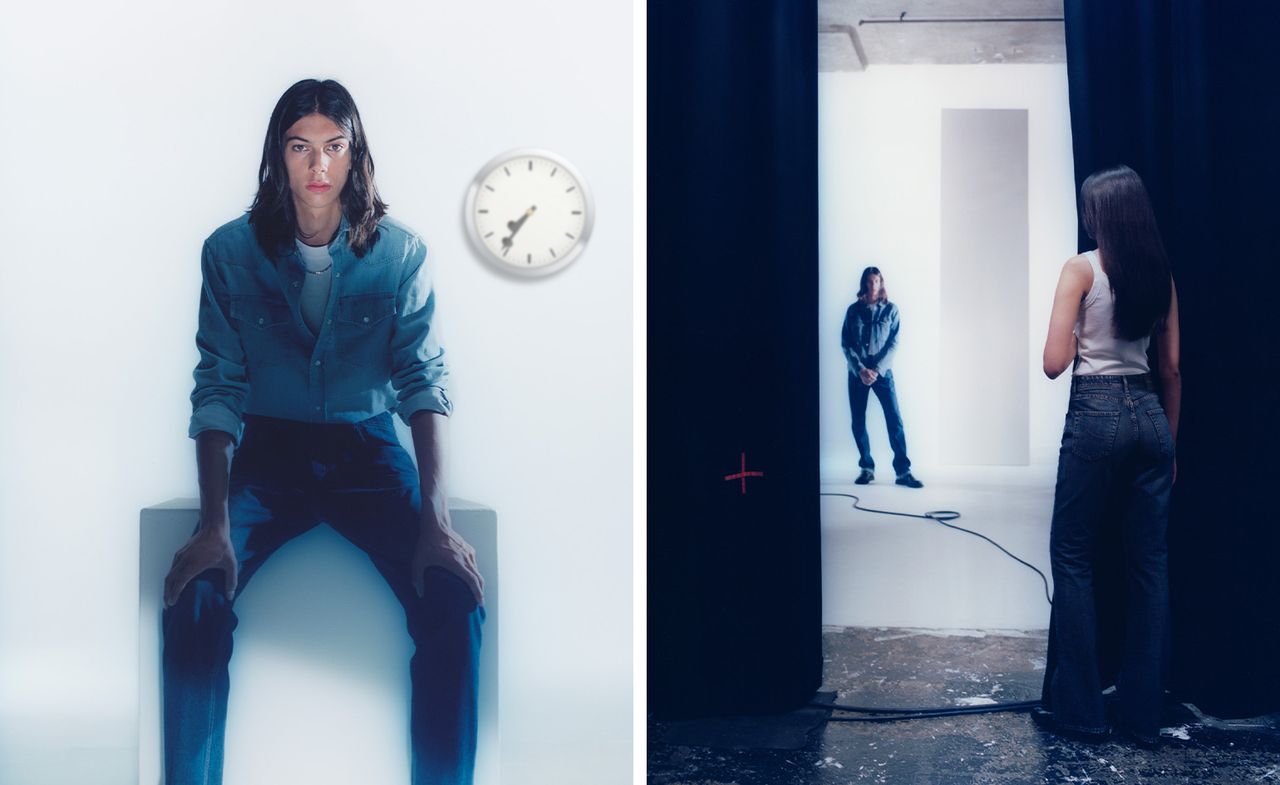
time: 7:36
